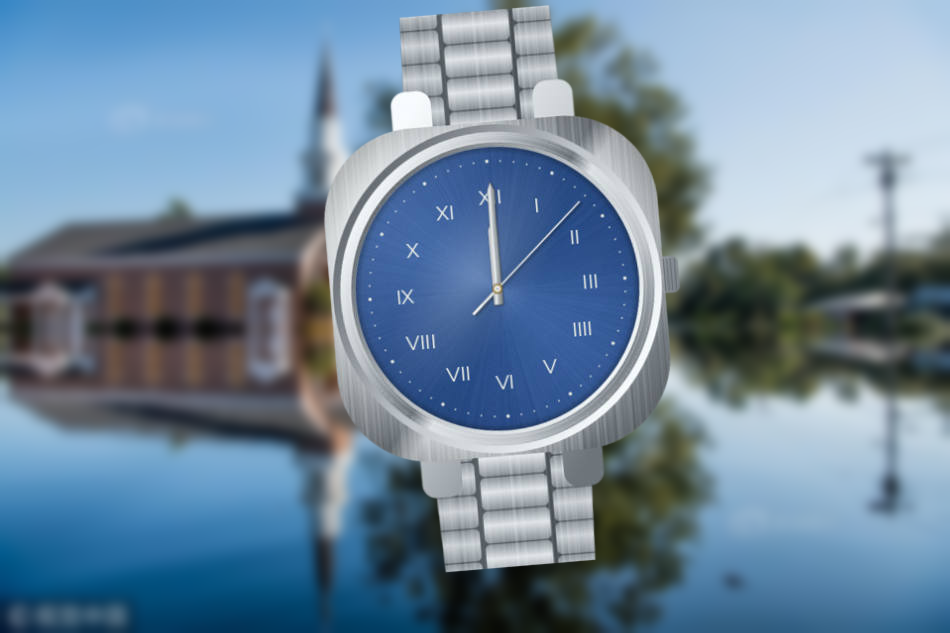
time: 12:00:08
